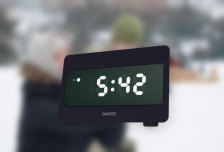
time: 5:42
